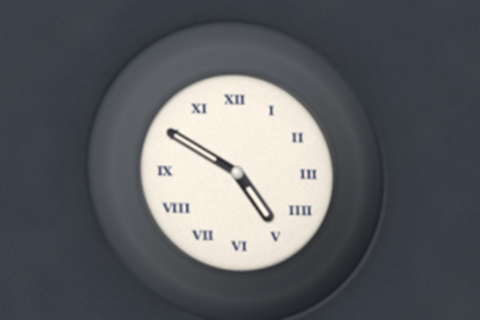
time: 4:50
